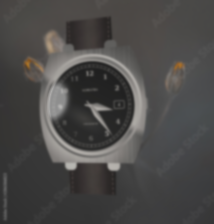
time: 3:24
